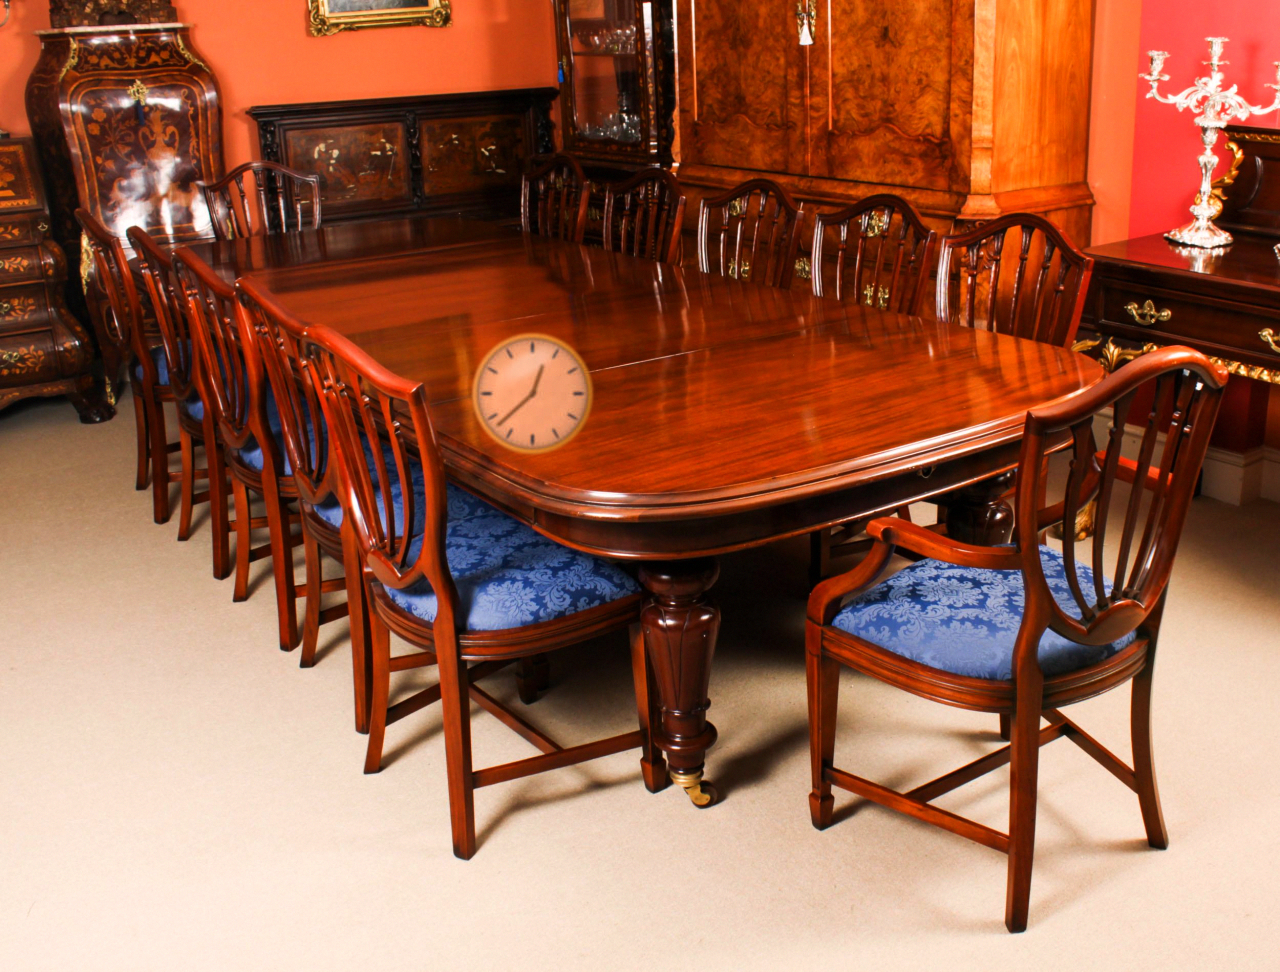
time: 12:38
